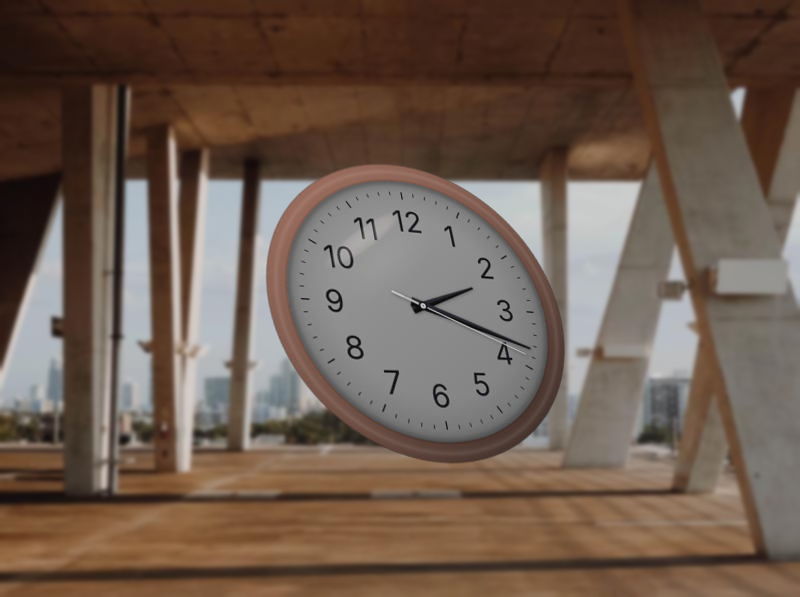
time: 2:18:19
